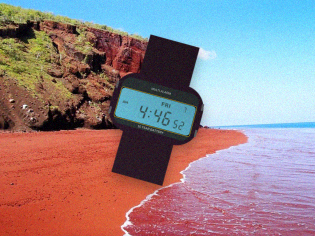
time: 4:46:52
